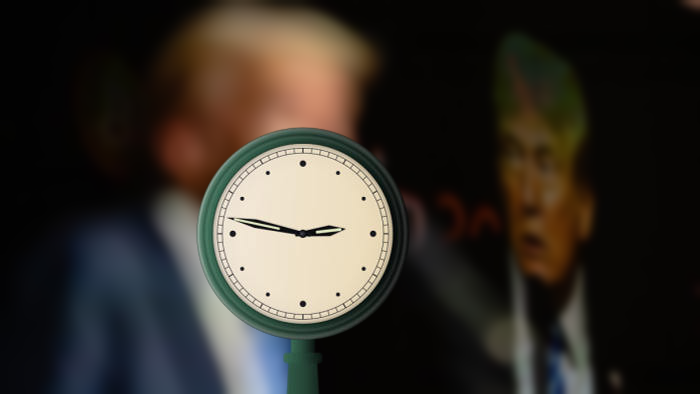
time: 2:47
